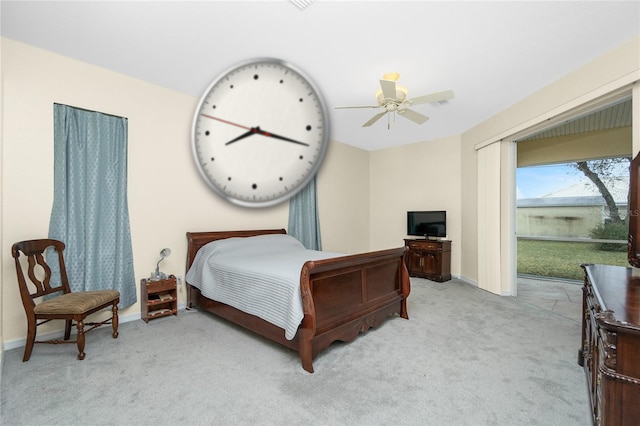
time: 8:17:48
